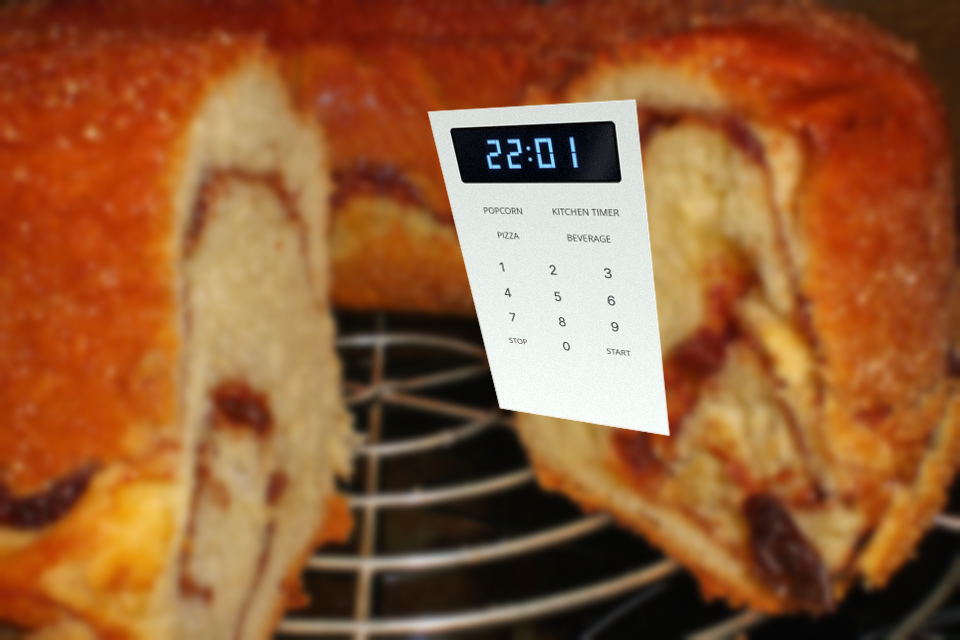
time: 22:01
